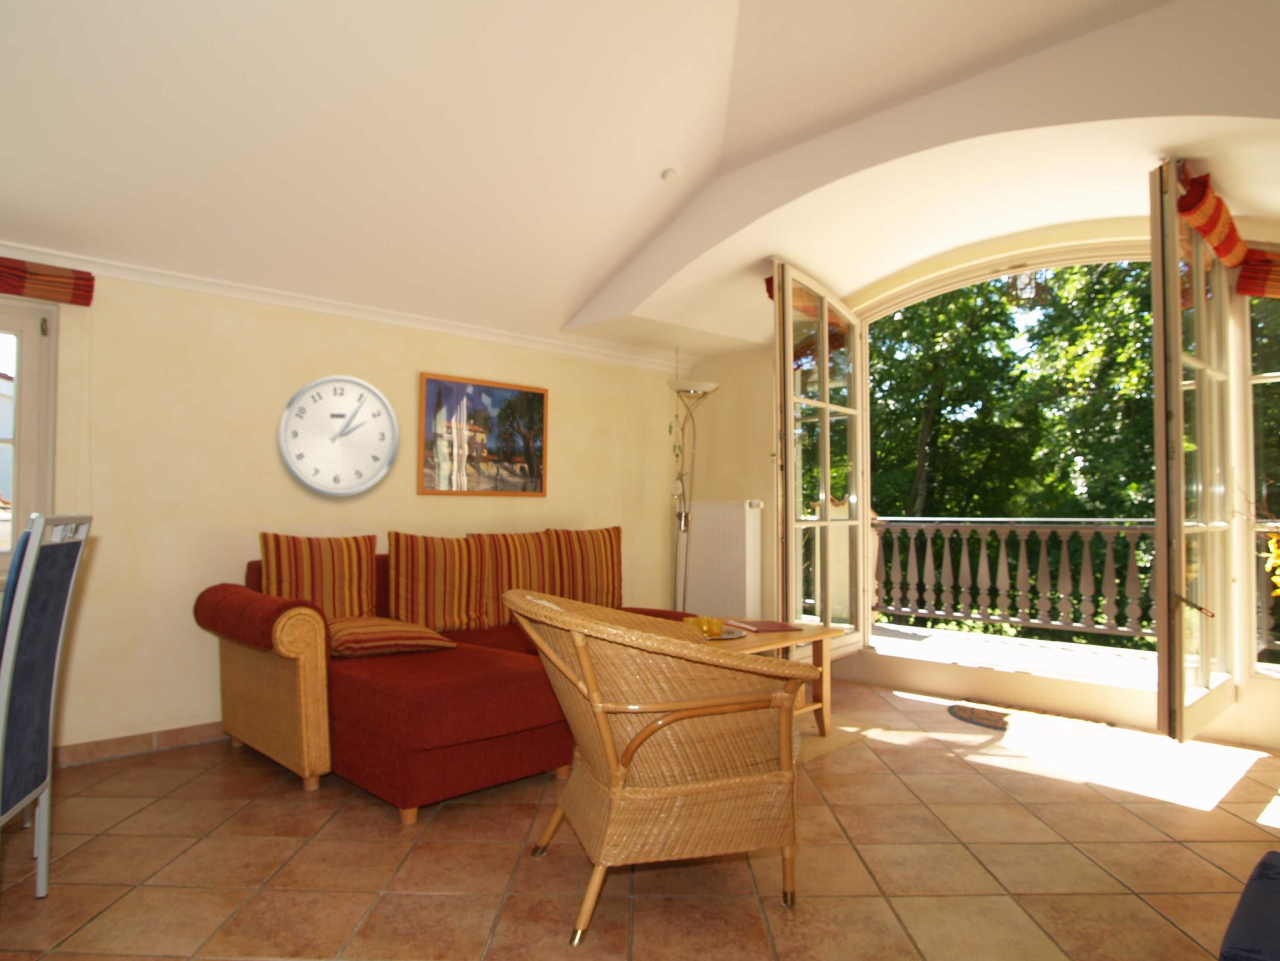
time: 2:06
